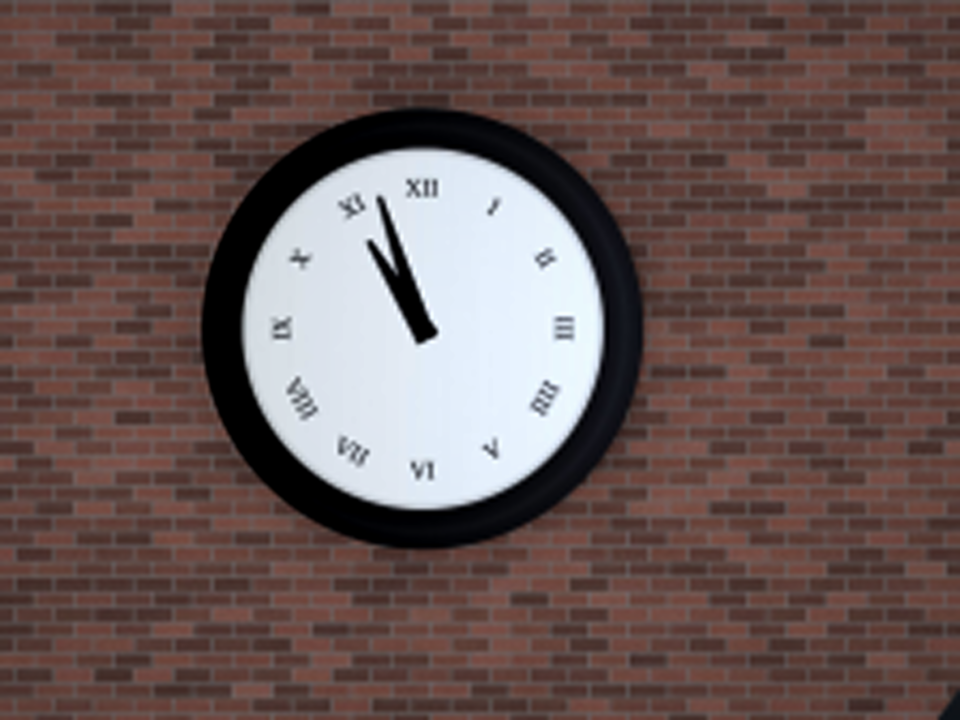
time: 10:57
